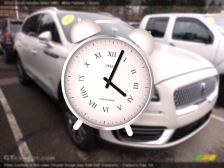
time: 4:03
